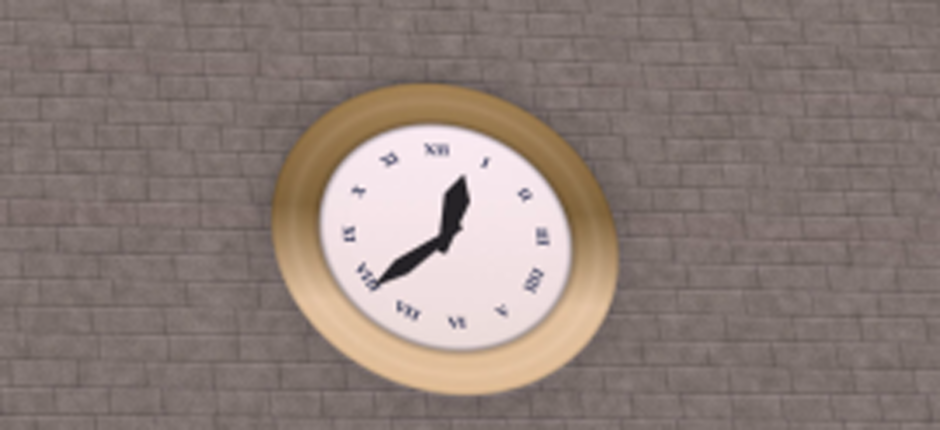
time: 12:39
